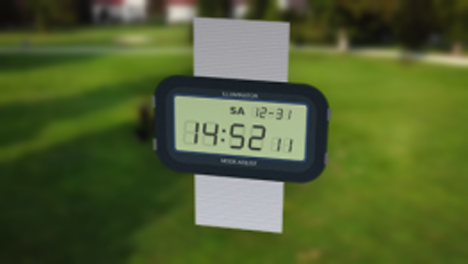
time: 14:52:11
